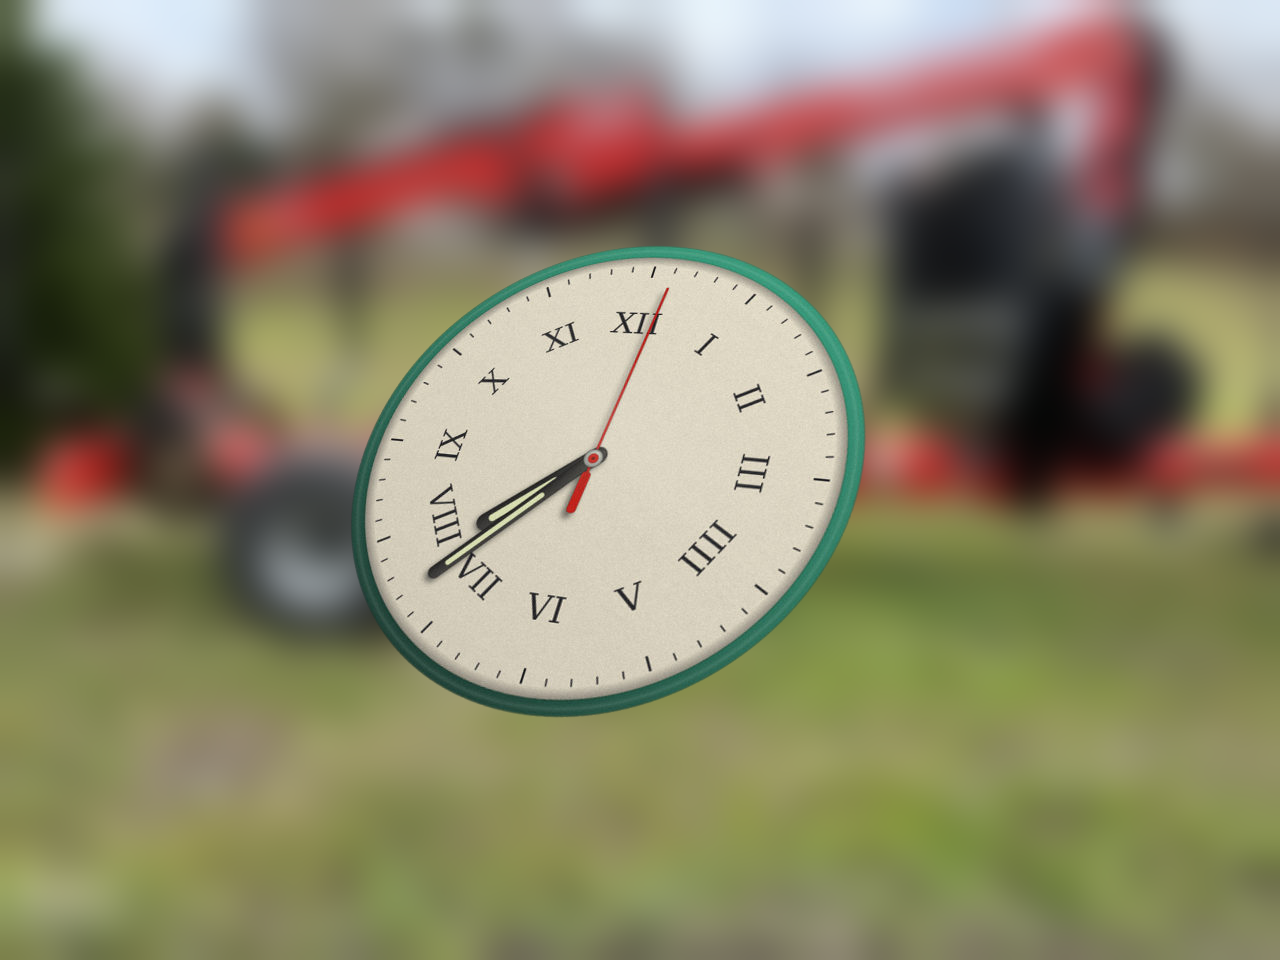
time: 7:37:01
